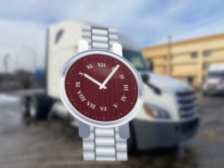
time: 10:06
